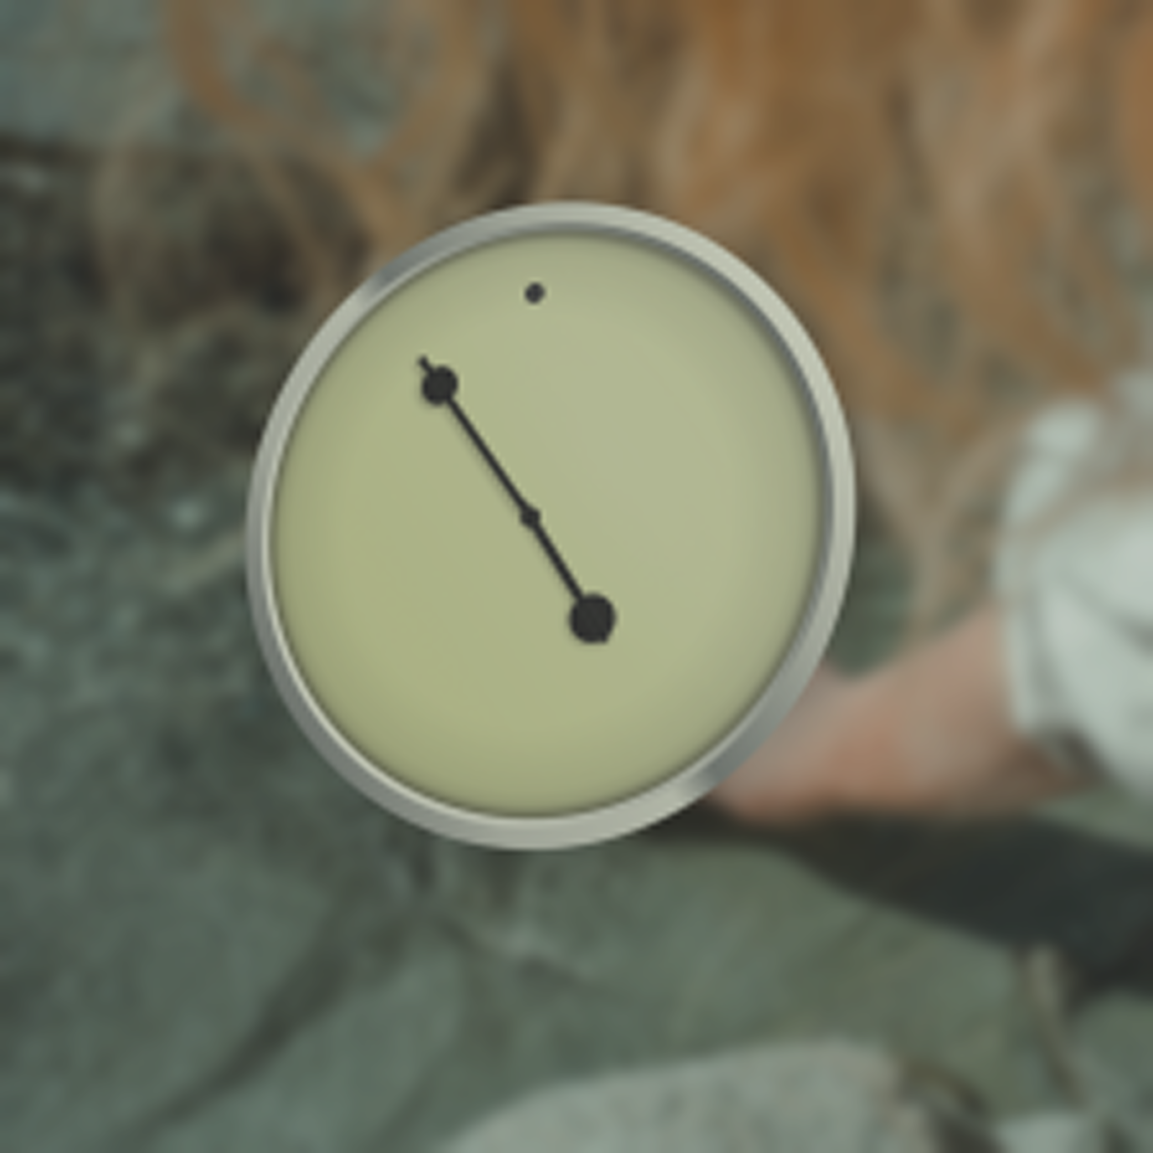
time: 4:54
